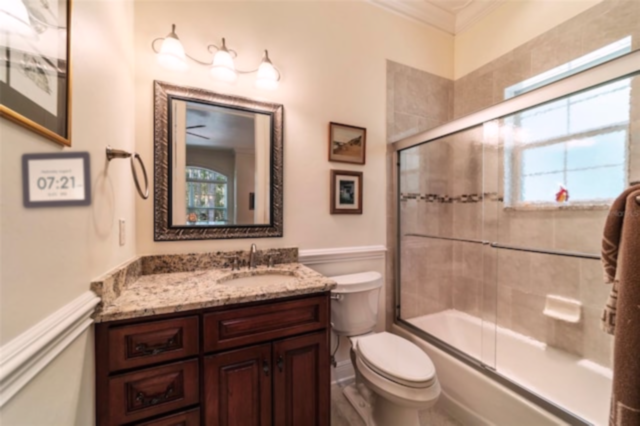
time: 7:21
